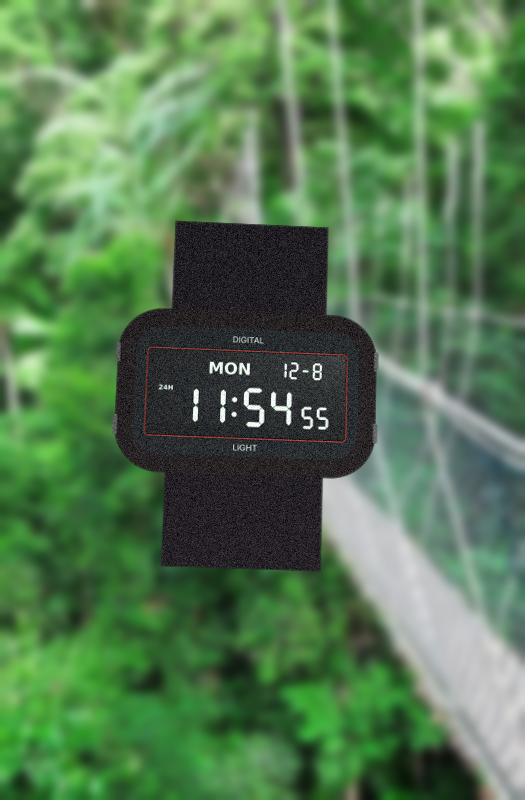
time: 11:54:55
